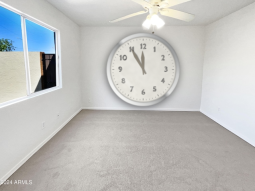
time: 11:55
